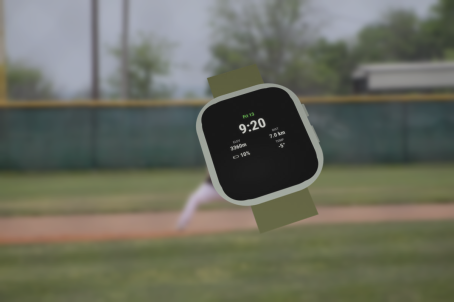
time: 9:20
